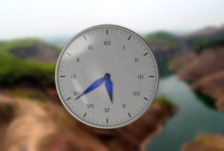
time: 5:39
